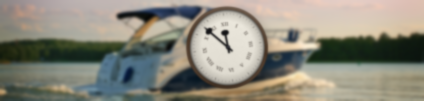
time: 11:53
